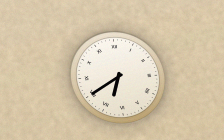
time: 6:40
